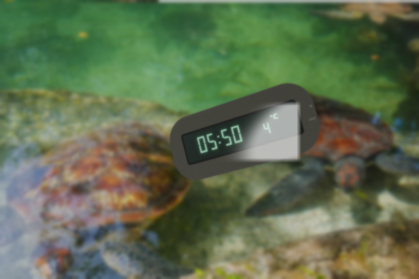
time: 5:50
